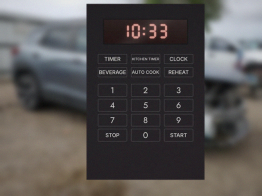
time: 10:33
